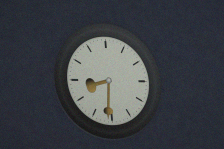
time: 8:31
